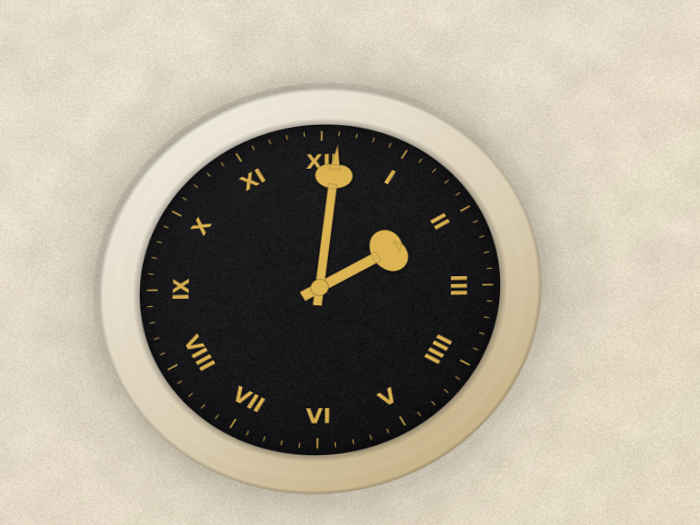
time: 2:01
